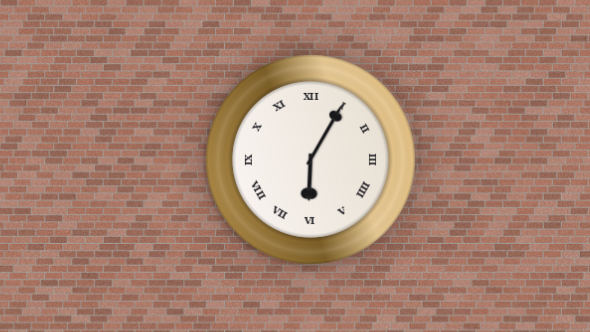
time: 6:05
